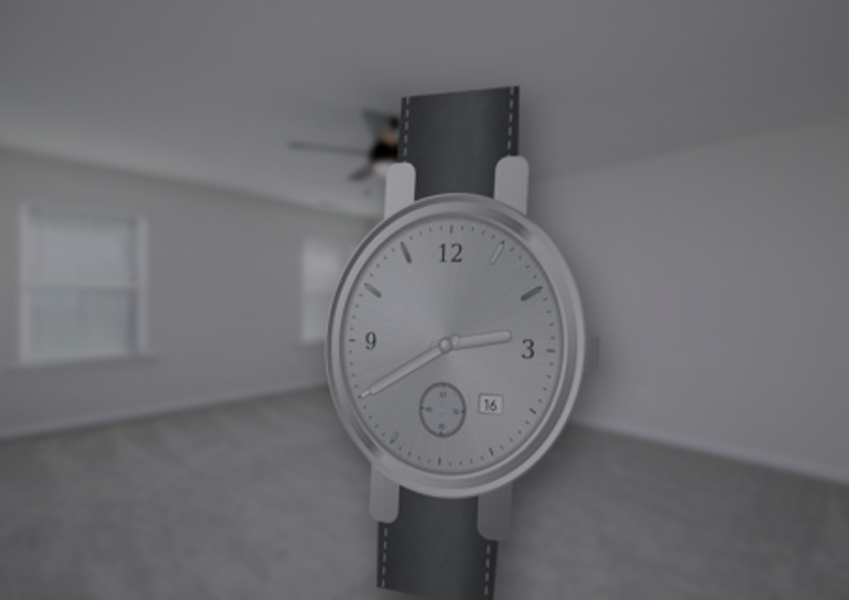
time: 2:40
